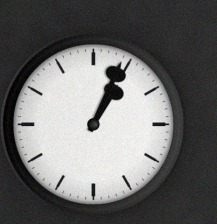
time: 1:04
